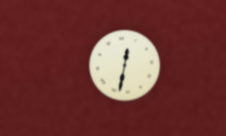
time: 12:33
